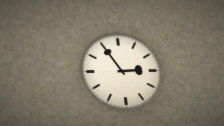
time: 2:55
